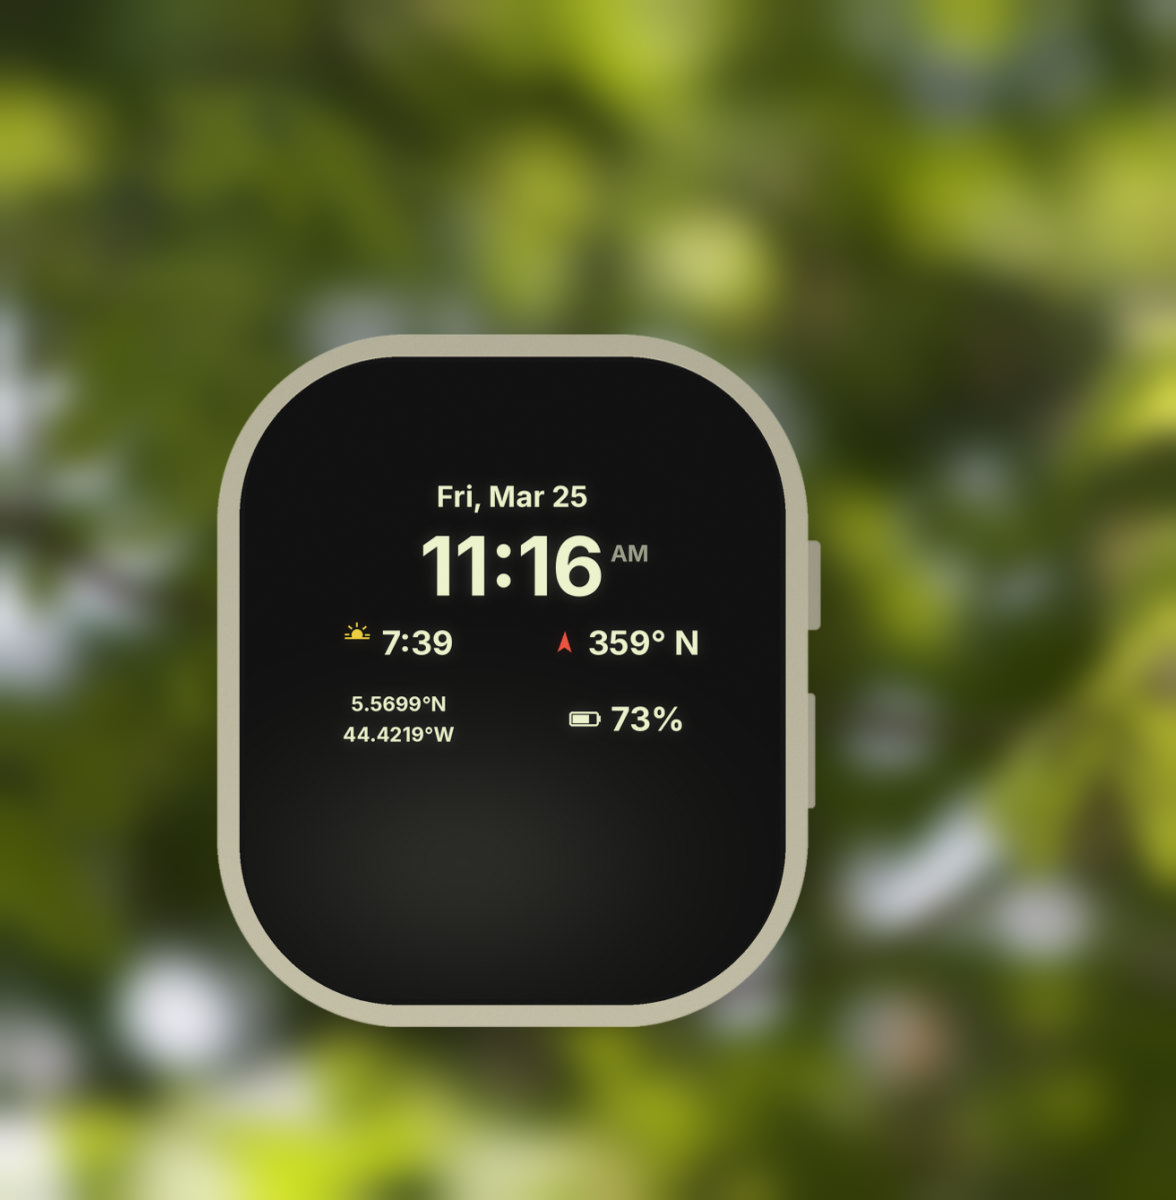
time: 11:16
